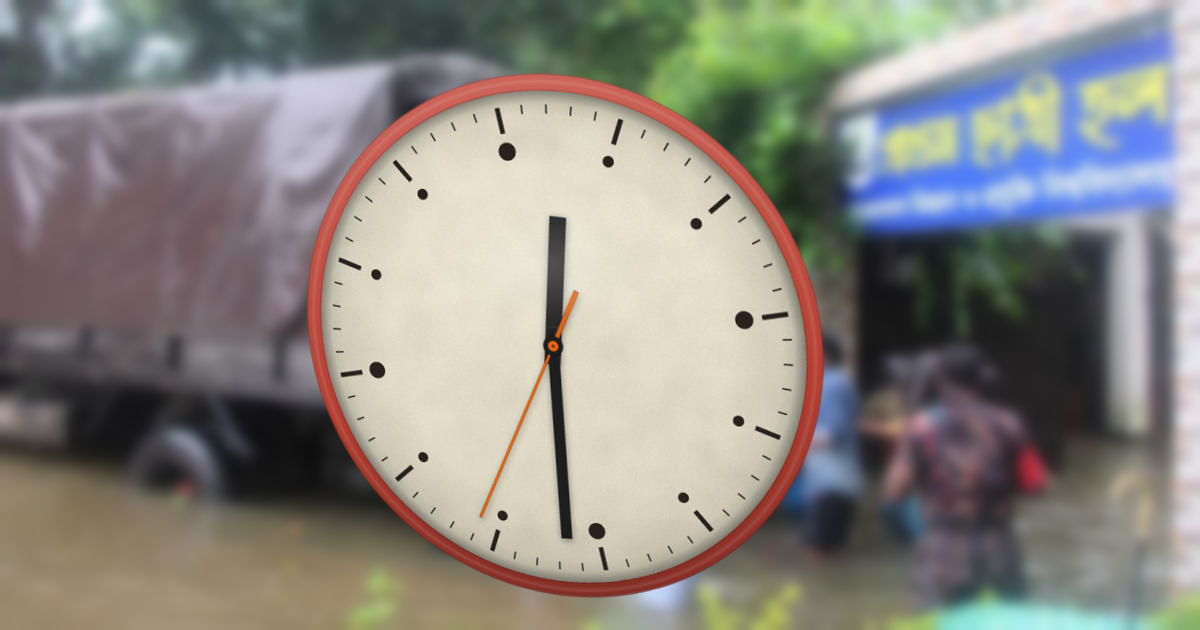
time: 12:31:36
